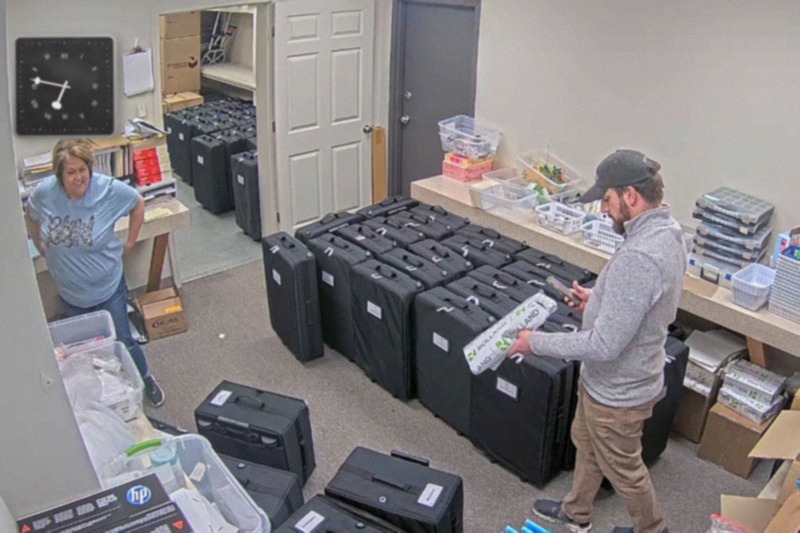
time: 6:47
